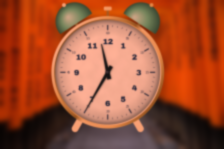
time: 11:35
